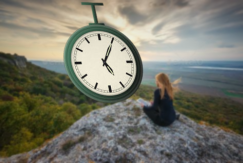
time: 5:05
